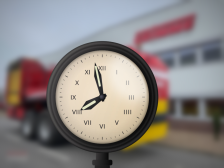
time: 7:58
